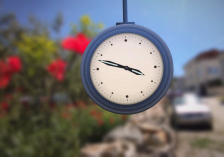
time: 3:48
